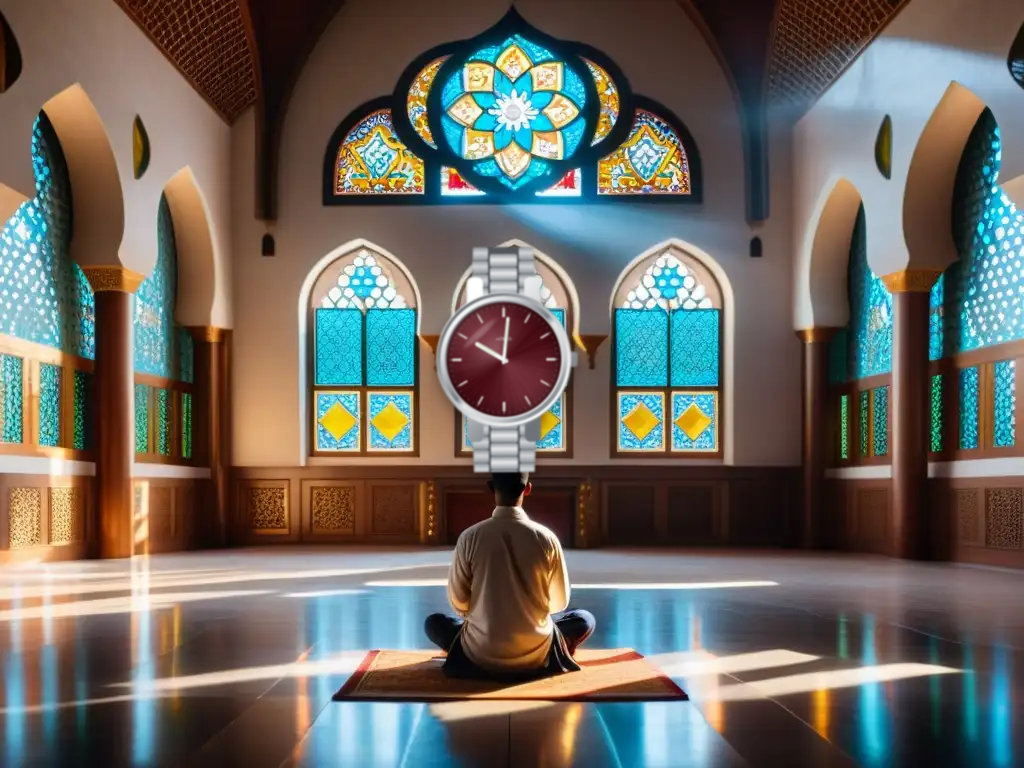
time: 10:01
